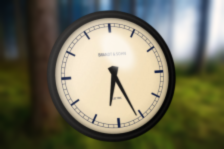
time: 6:26
